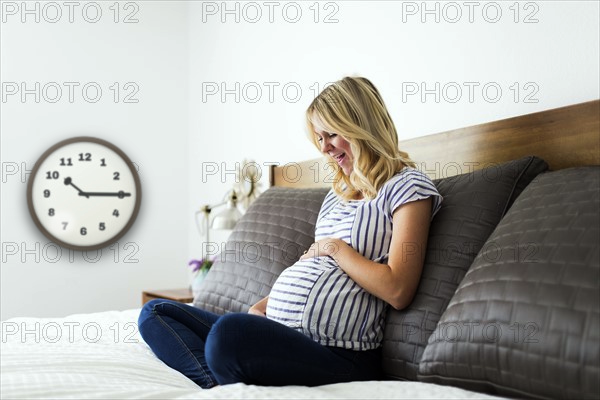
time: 10:15
